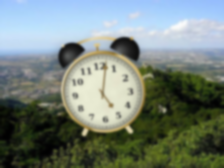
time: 5:02
